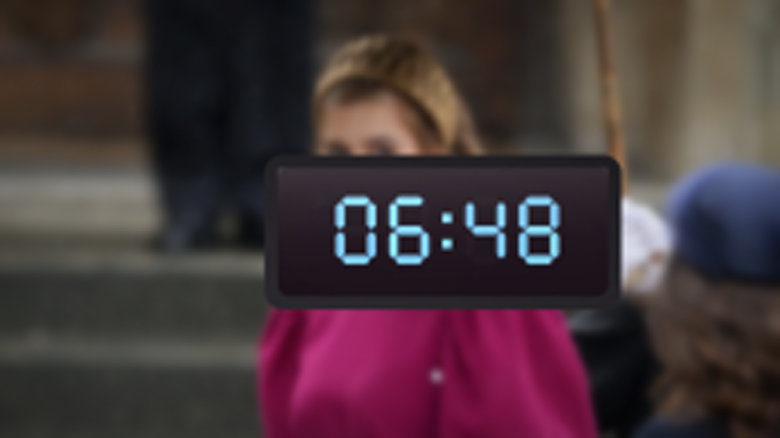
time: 6:48
